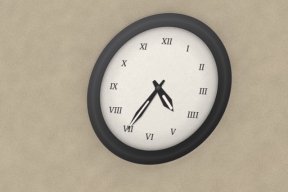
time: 4:35
